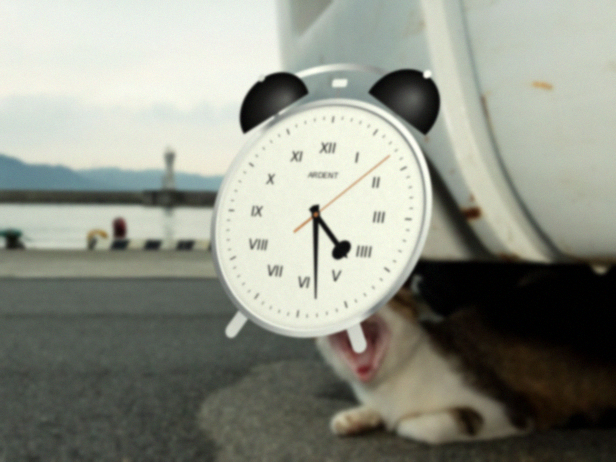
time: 4:28:08
